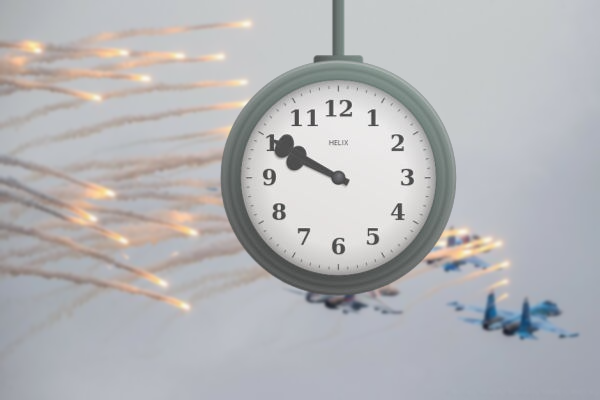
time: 9:50
